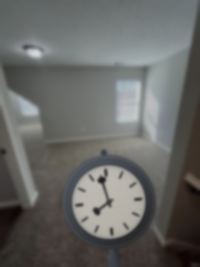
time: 7:58
